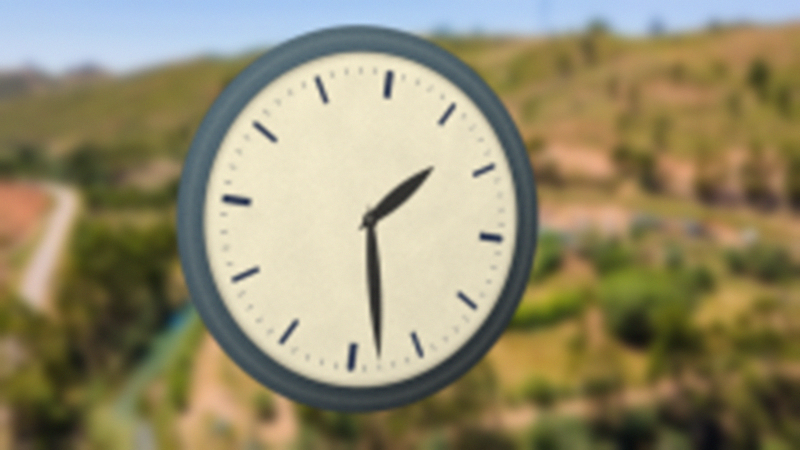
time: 1:28
